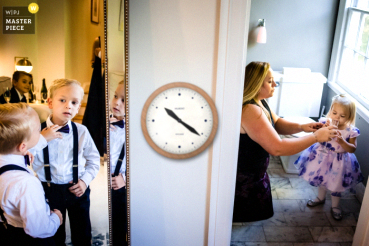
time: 10:21
